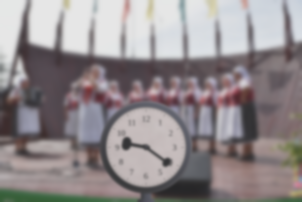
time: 9:21
